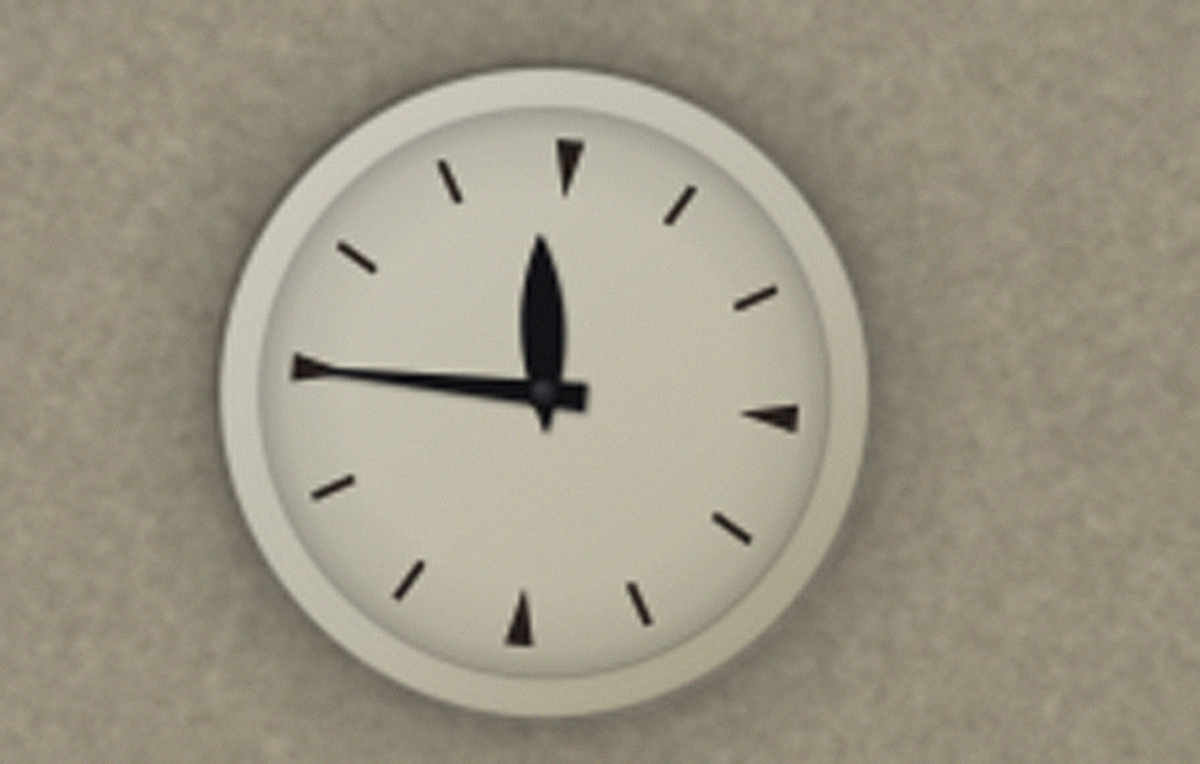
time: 11:45
